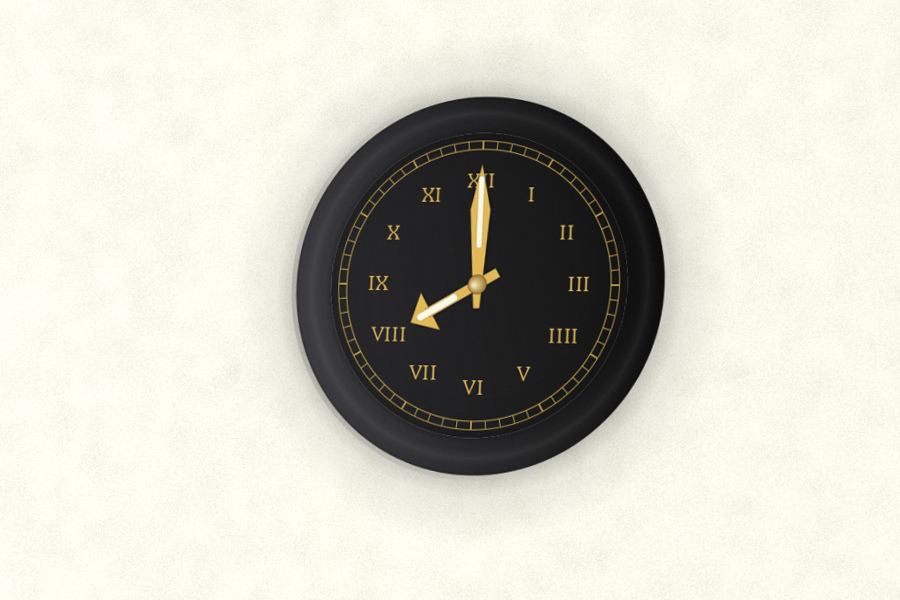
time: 8:00
